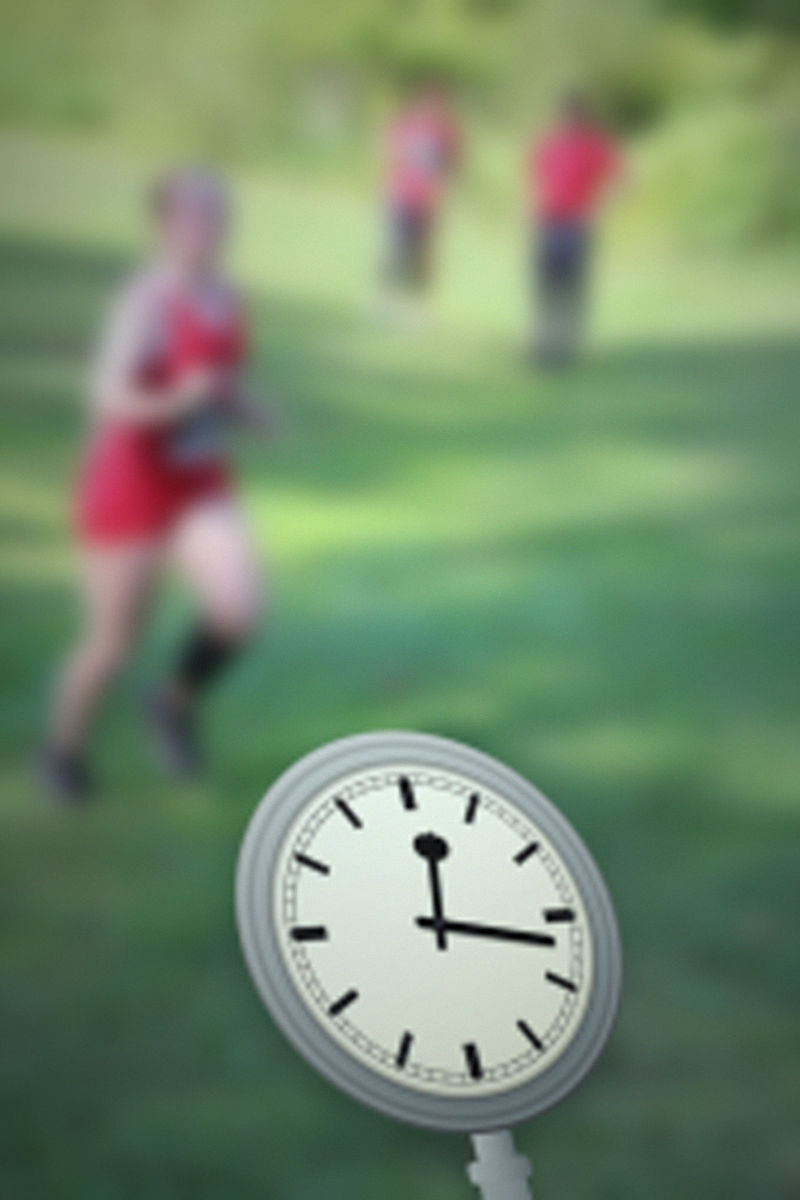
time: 12:17
